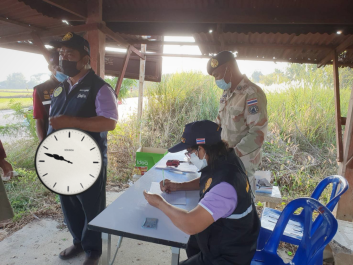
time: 9:48
